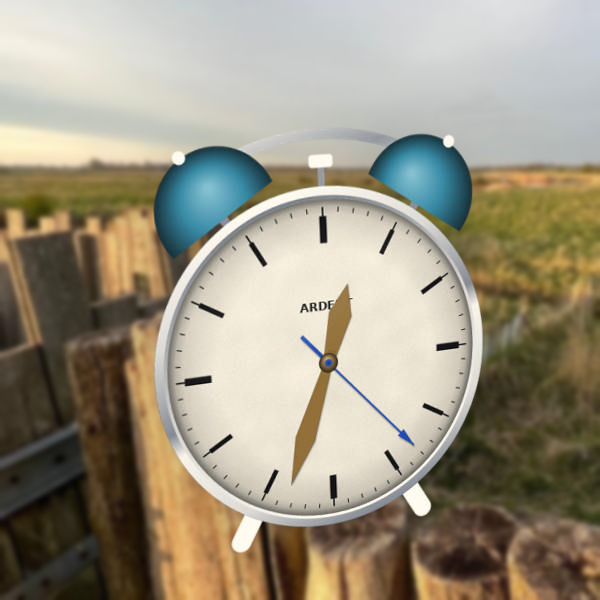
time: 12:33:23
